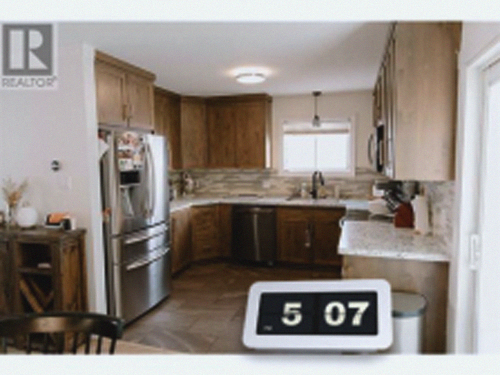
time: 5:07
